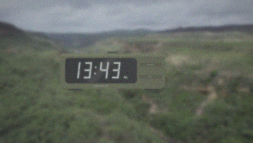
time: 13:43
